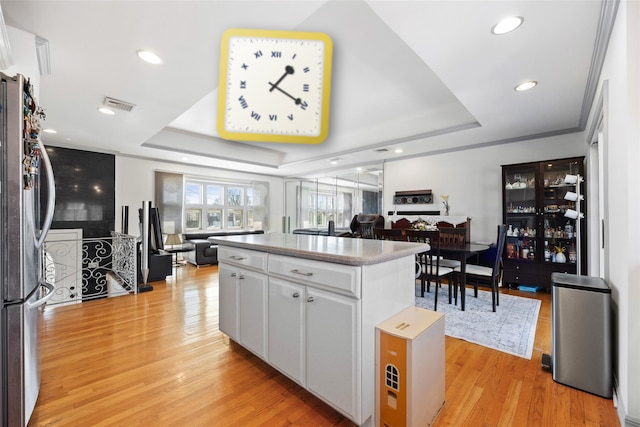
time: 1:20
